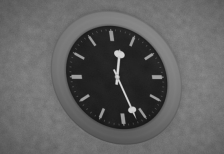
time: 12:27
